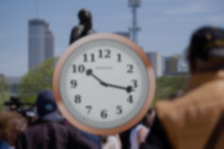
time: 10:17
